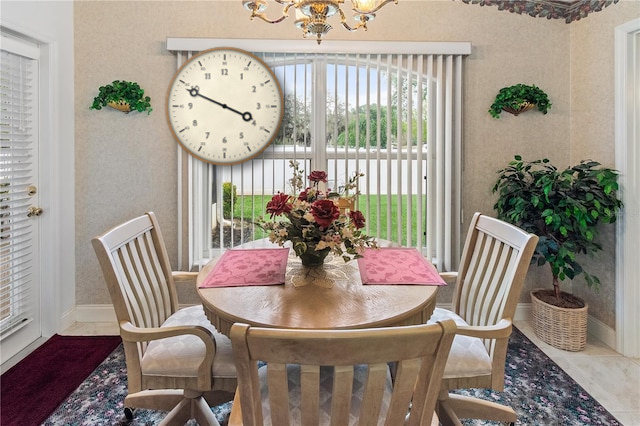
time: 3:49
